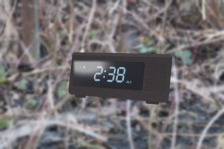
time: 2:38
